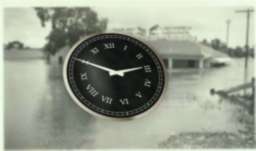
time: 2:50
